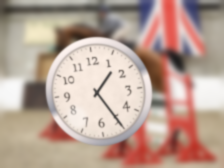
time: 1:25
